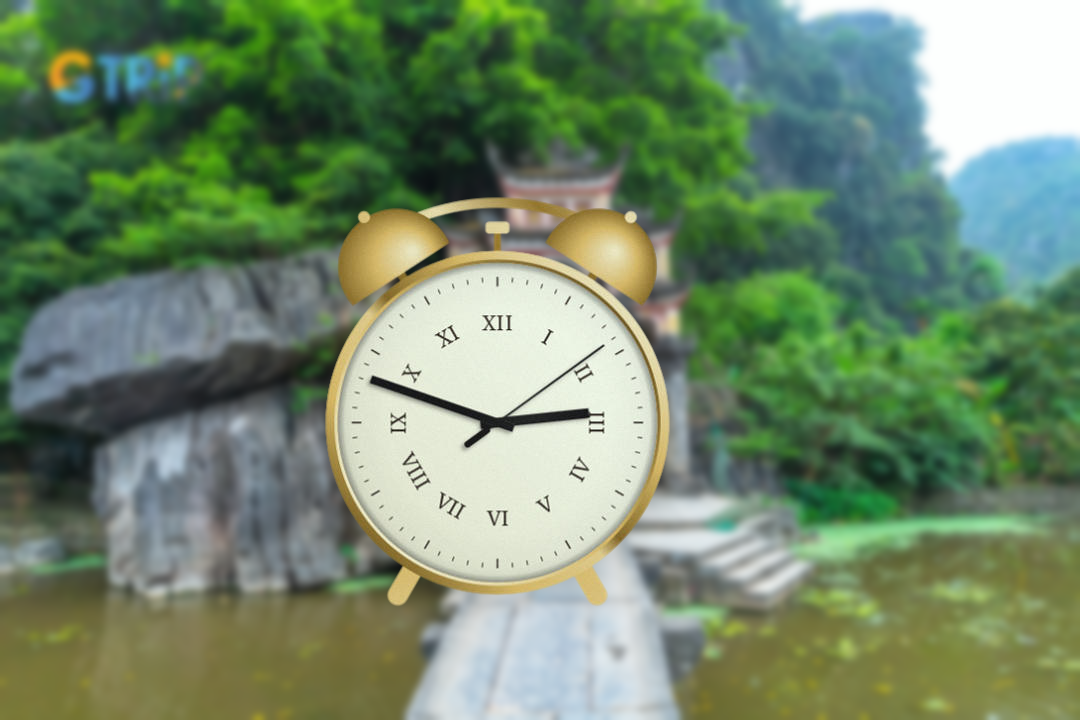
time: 2:48:09
